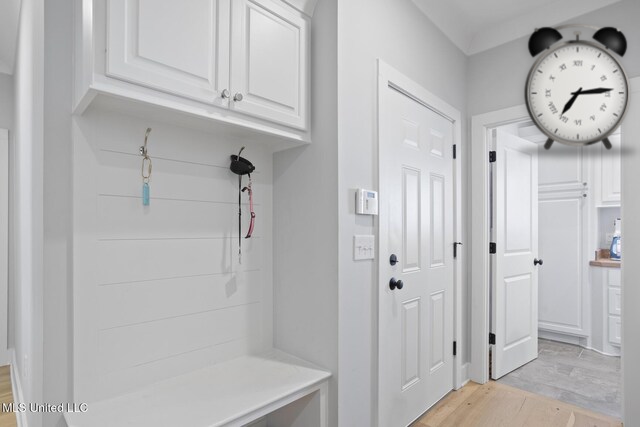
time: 7:14
